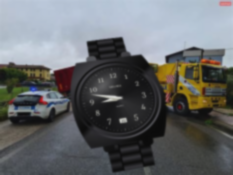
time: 8:48
